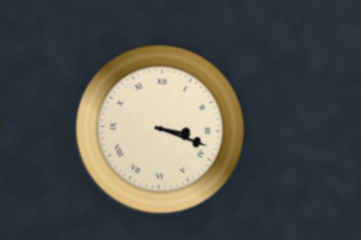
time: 3:18
